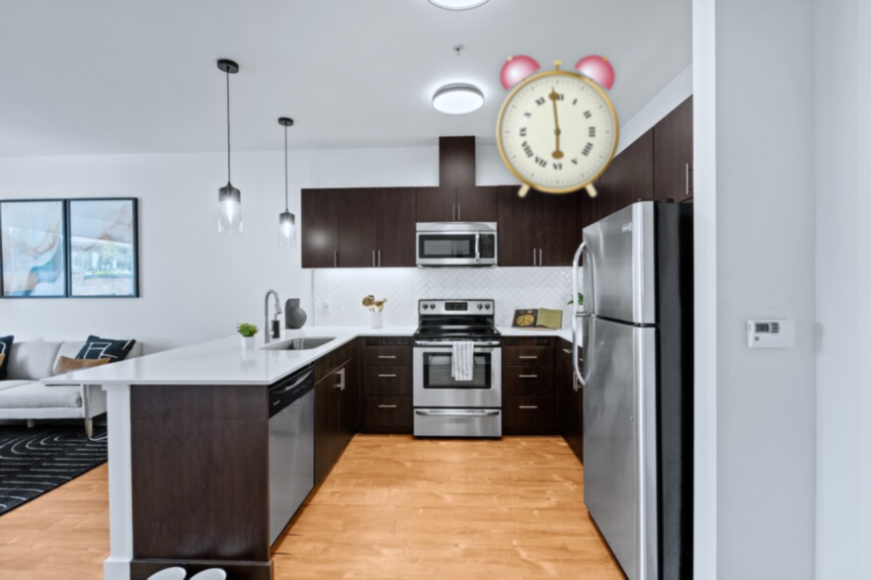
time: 5:59
